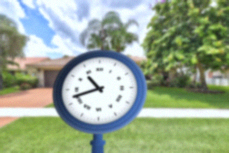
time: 10:42
